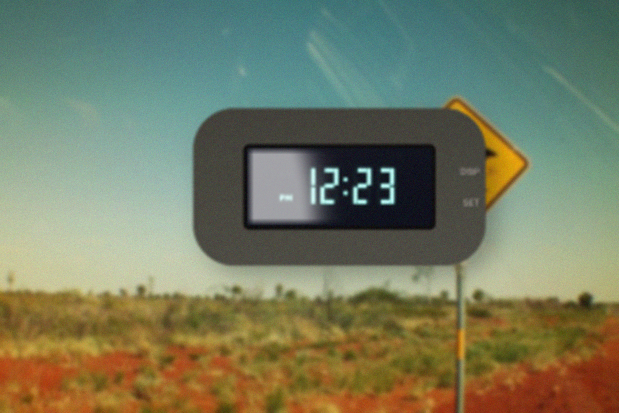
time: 12:23
